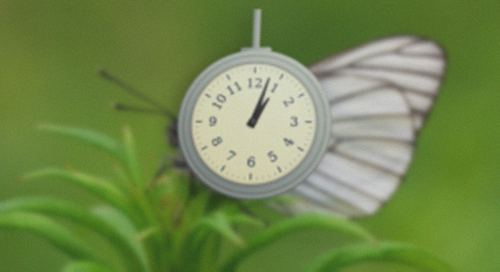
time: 1:03
